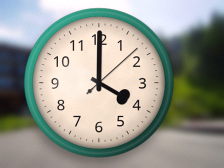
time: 4:00:08
